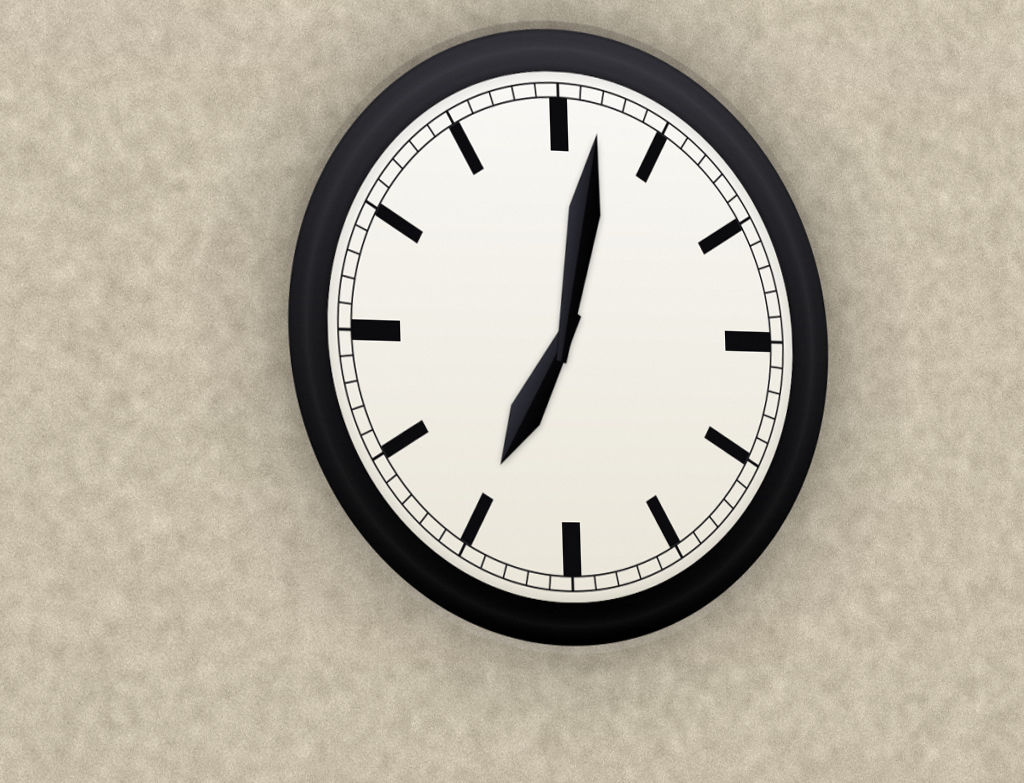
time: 7:02
